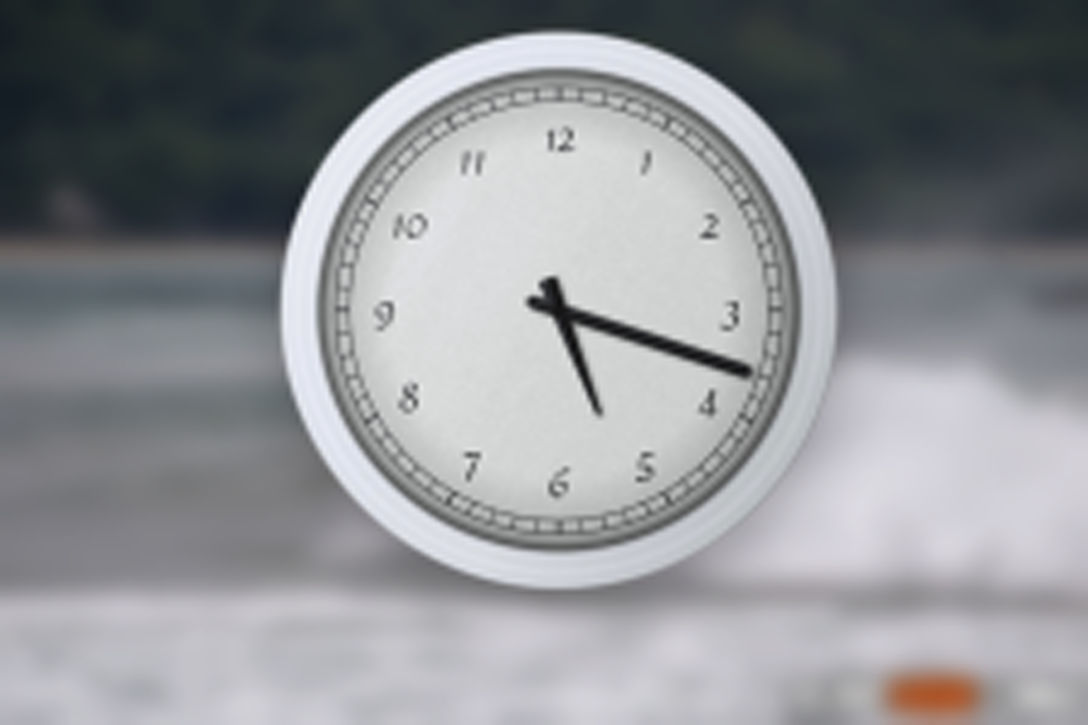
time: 5:18
